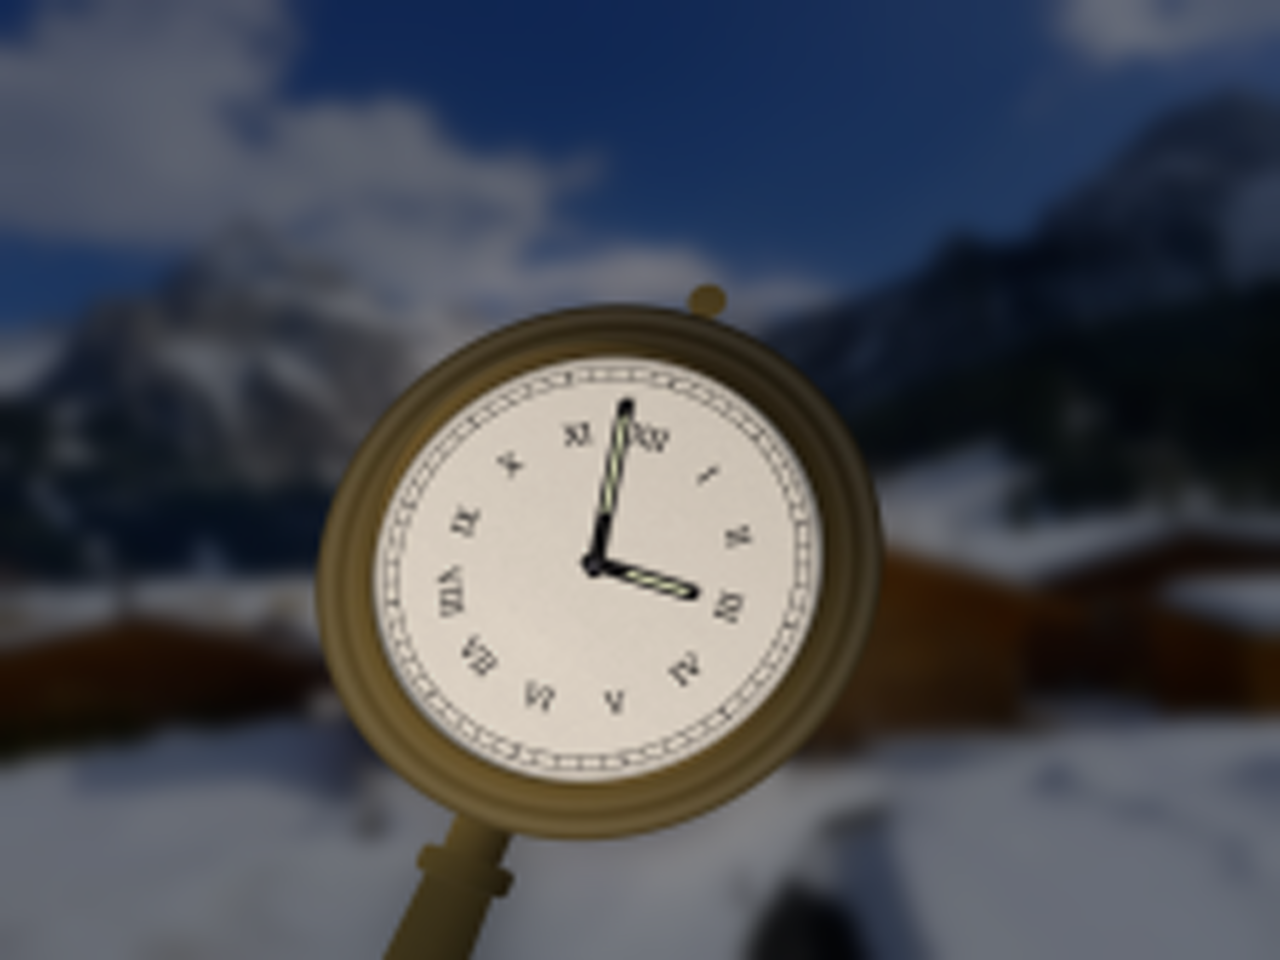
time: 2:58
